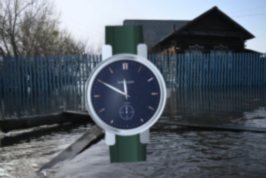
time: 11:50
